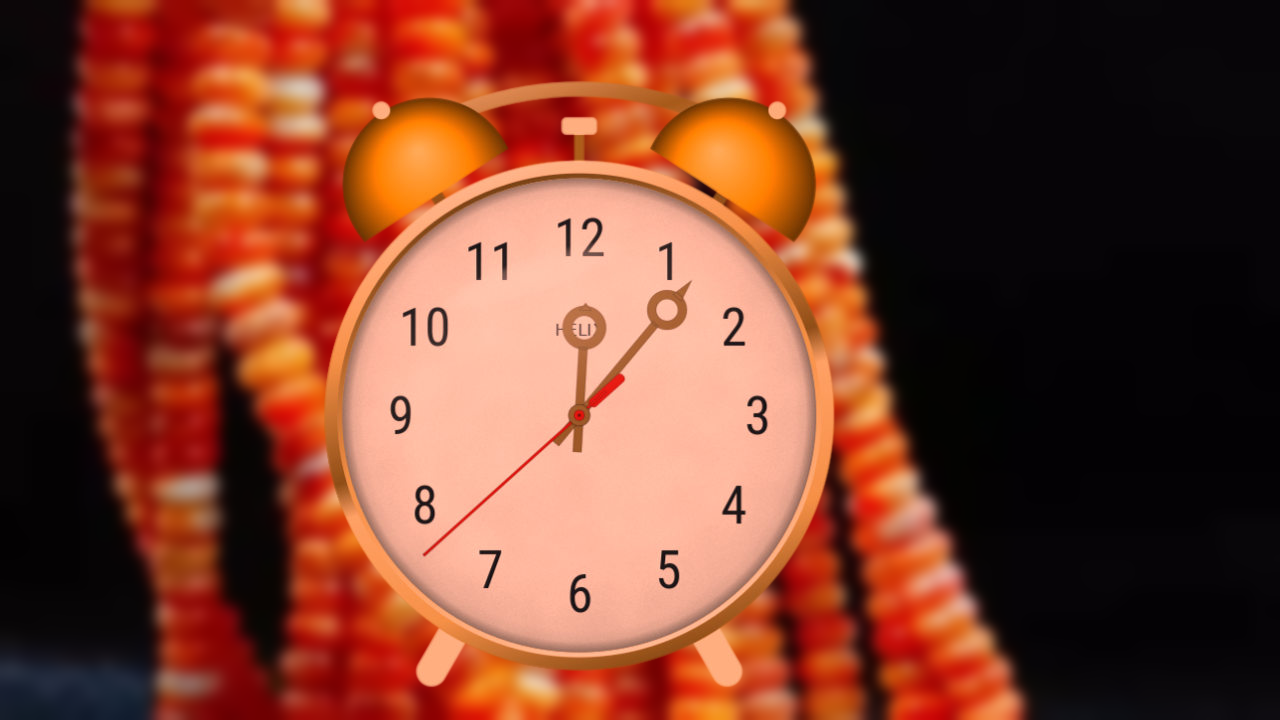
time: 12:06:38
